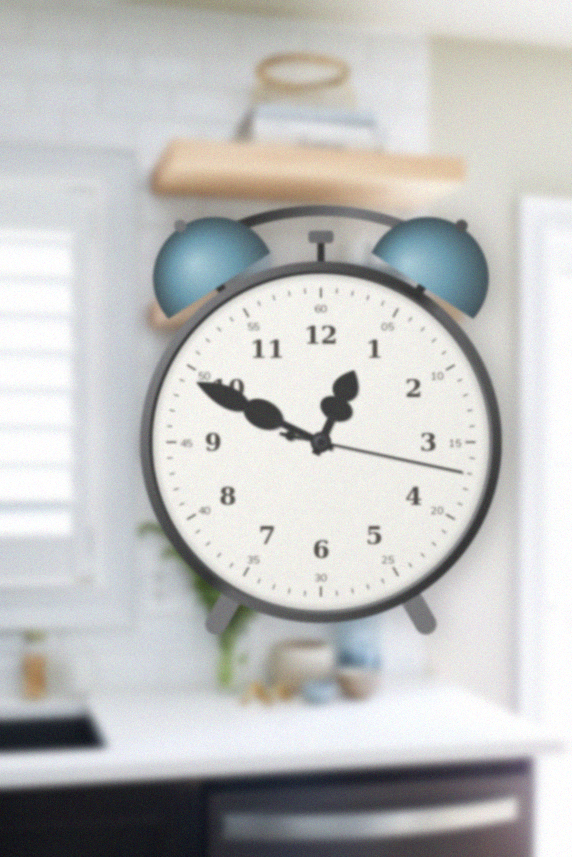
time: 12:49:17
